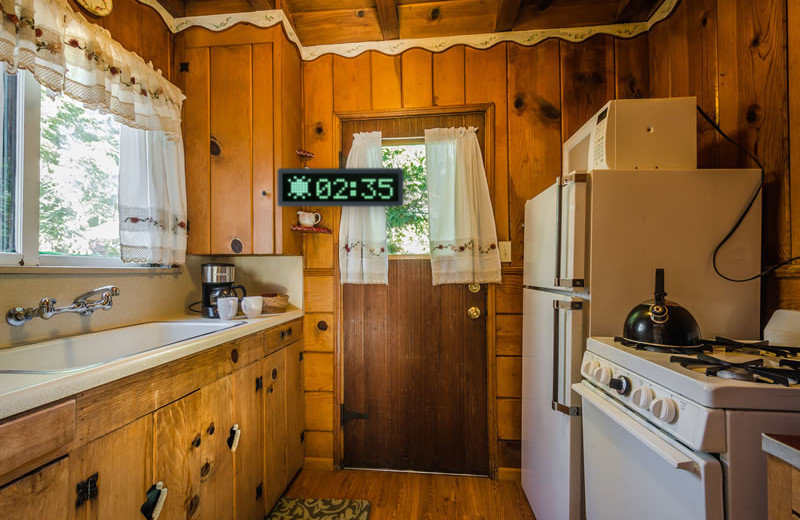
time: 2:35
